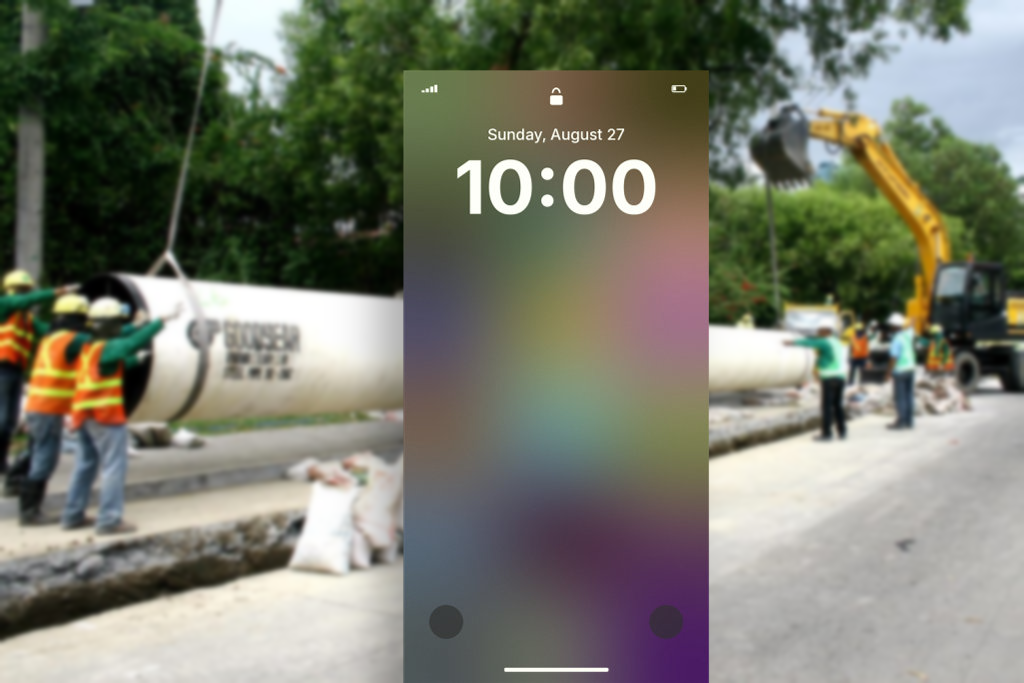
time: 10:00
